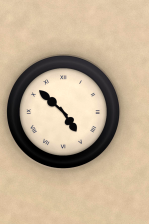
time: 4:52
